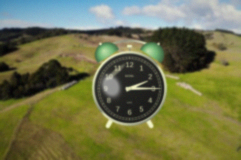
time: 2:15
